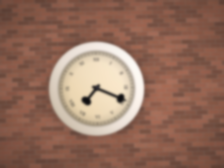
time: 7:19
